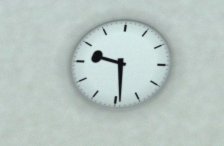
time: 9:29
